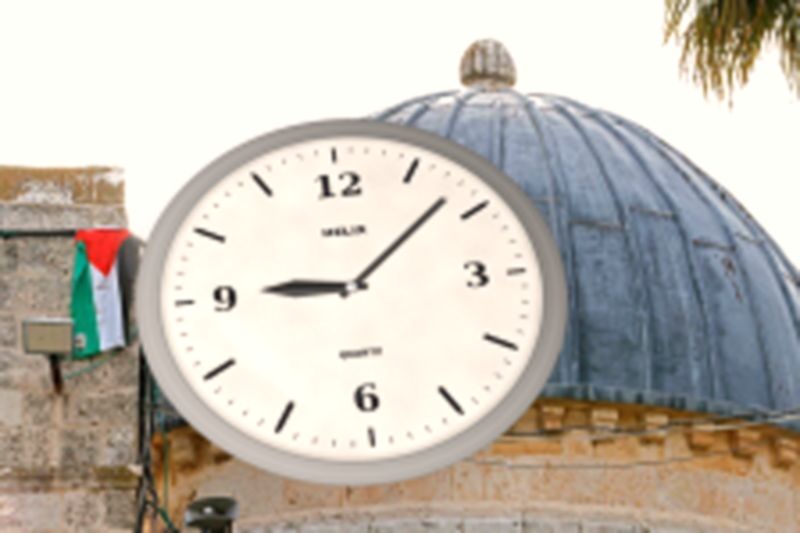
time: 9:08
